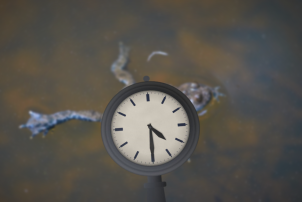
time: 4:30
